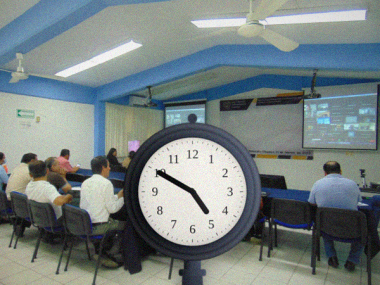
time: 4:50
